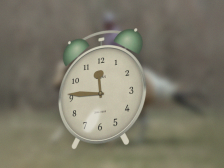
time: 11:46
